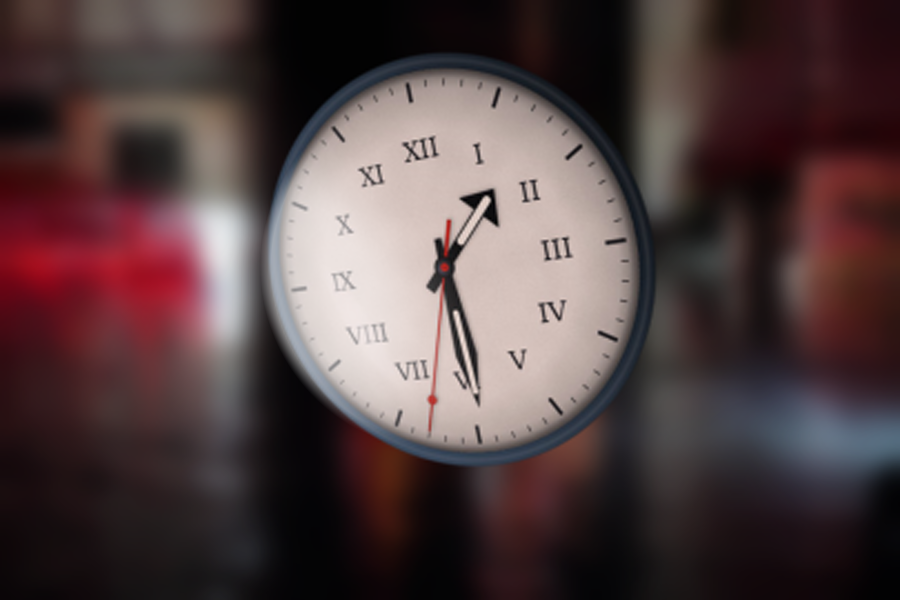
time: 1:29:33
